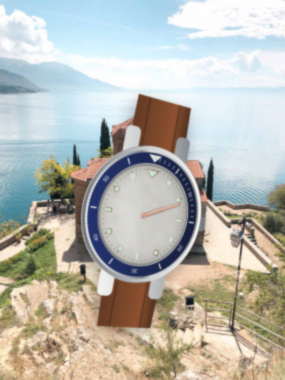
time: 2:11
